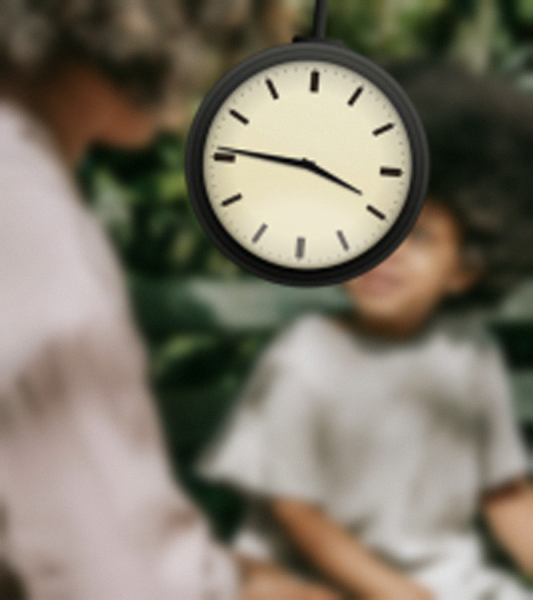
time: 3:46
